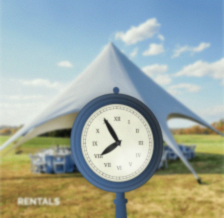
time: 7:55
